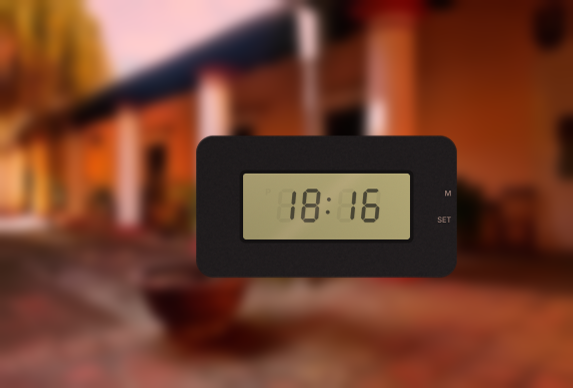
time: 18:16
